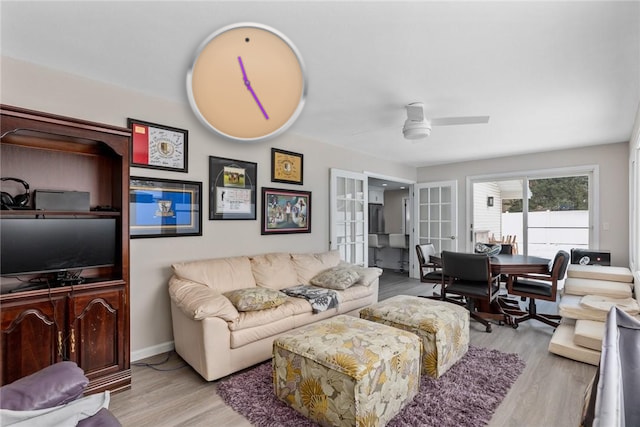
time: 11:25
